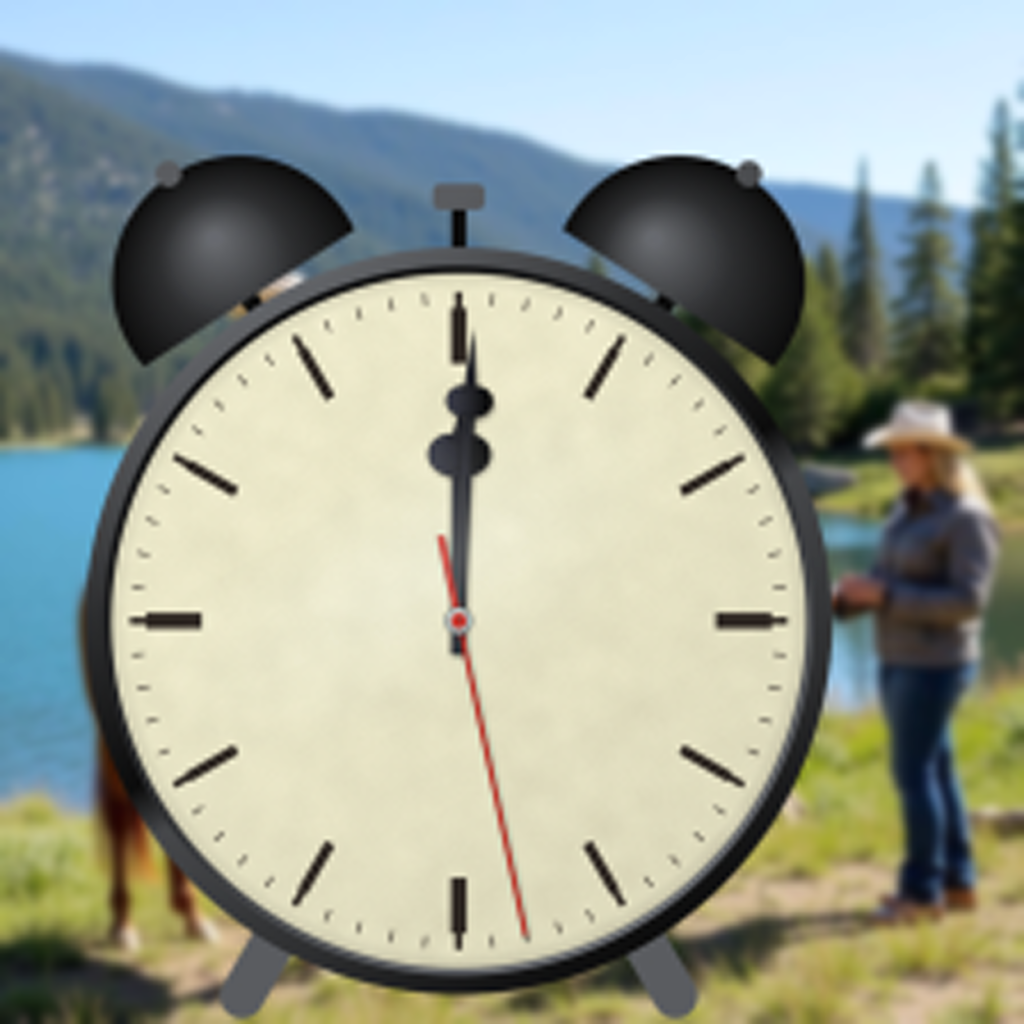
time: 12:00:28
